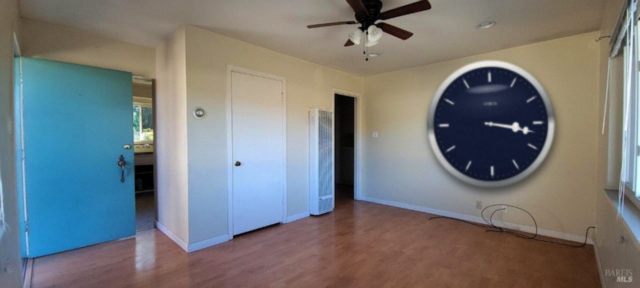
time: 3:17
